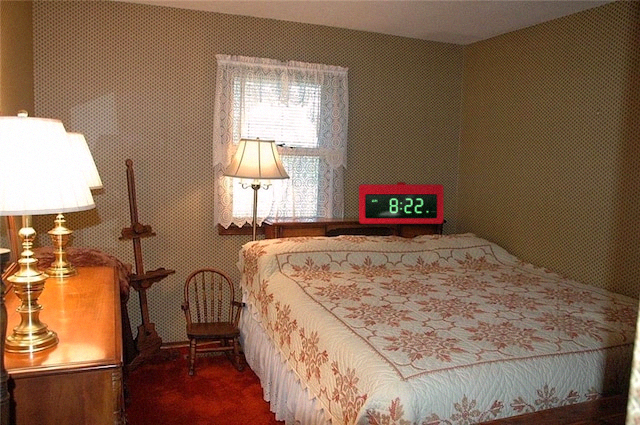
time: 8:22
